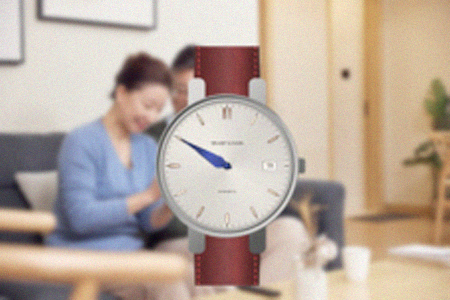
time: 9:50
